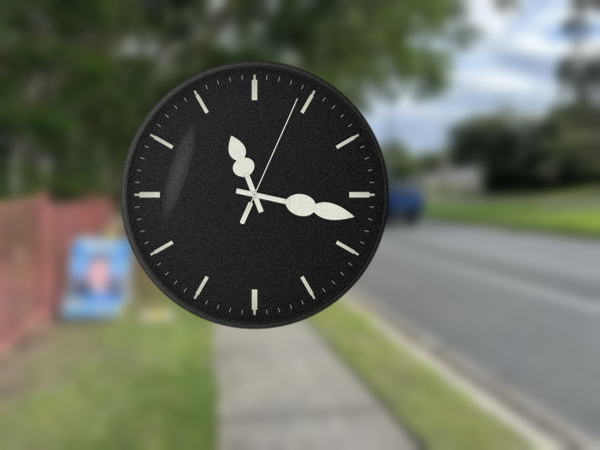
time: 11:17:04
